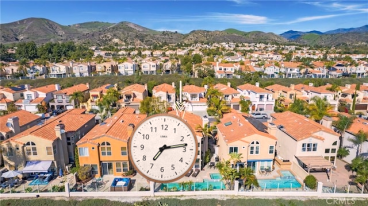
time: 7:13
